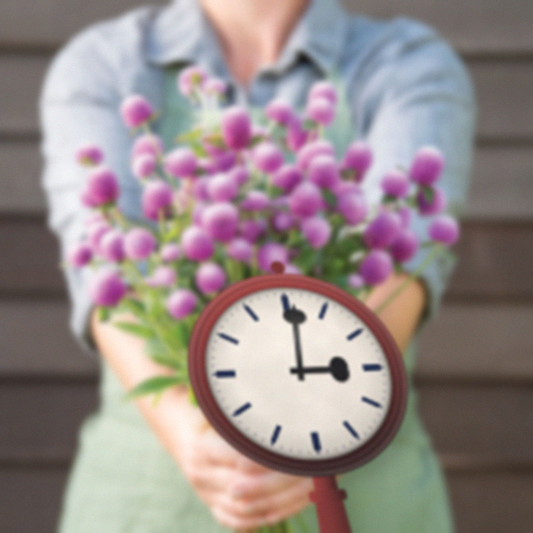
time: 3:01
